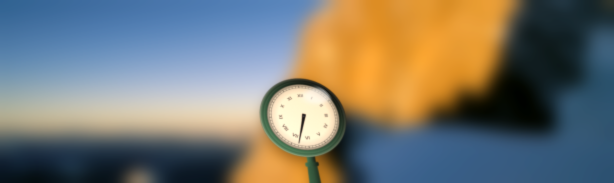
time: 6:33
